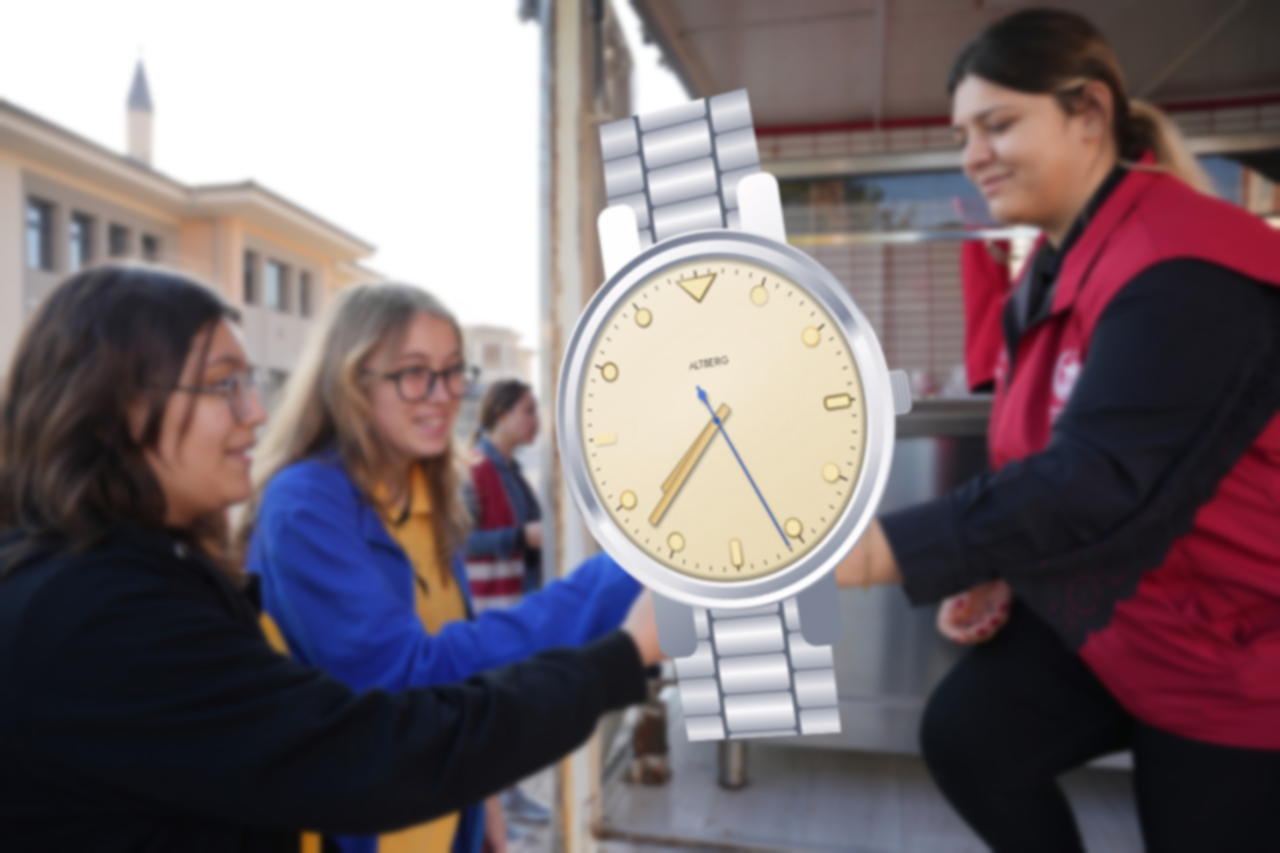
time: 7:37:26
